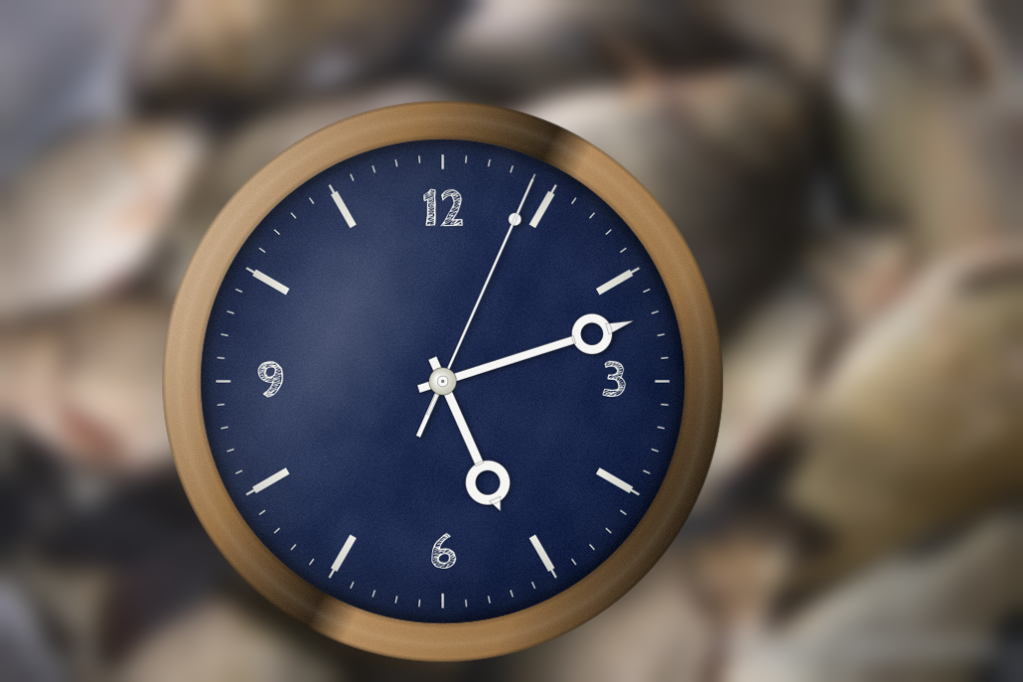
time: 5:12:04
